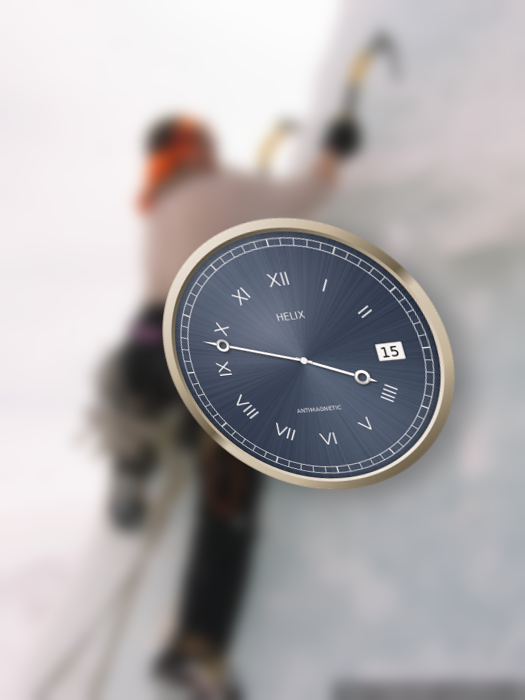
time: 3:48
